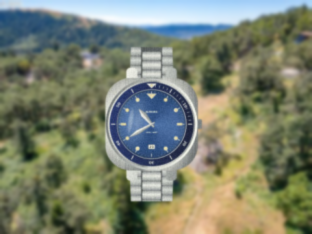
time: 10:40
